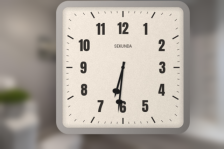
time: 6:31
